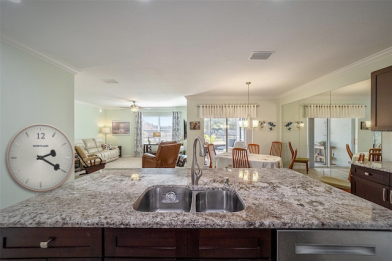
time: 2:20
